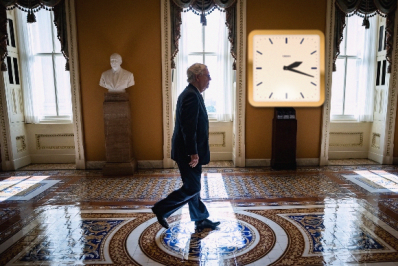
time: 2:18
